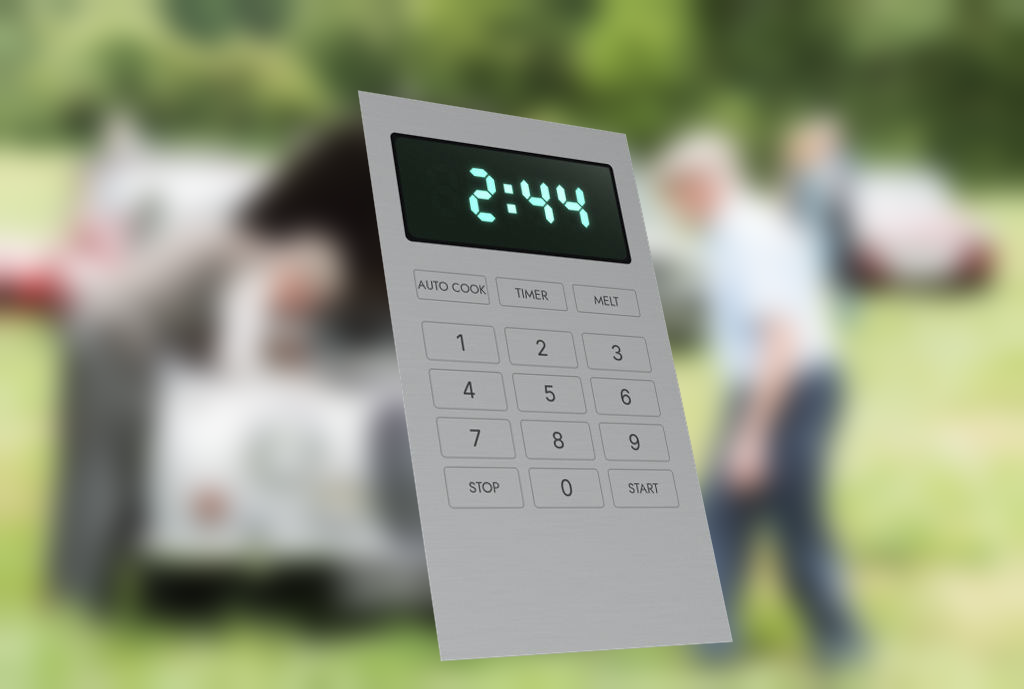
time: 2:44
